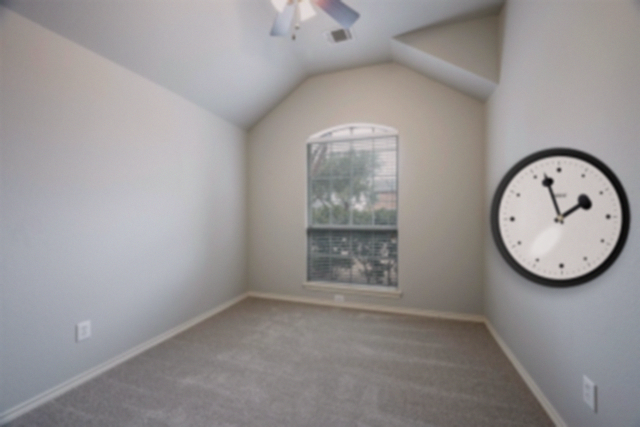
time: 1:57
